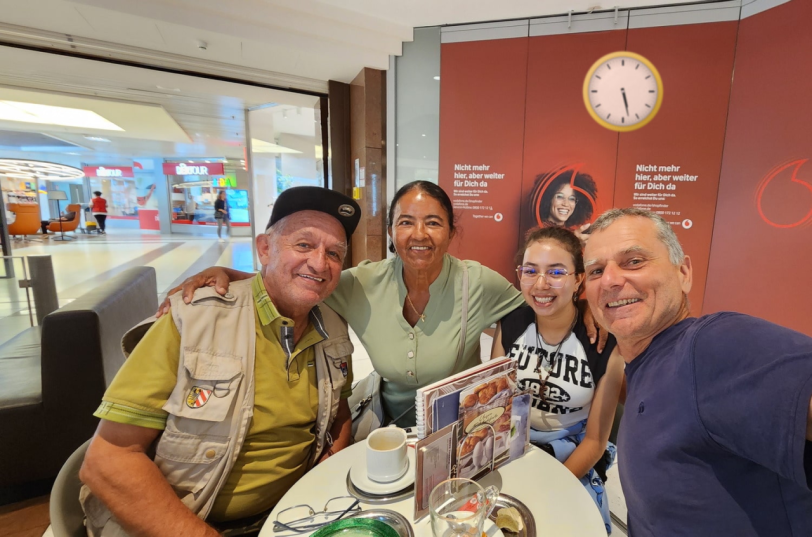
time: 5:28
